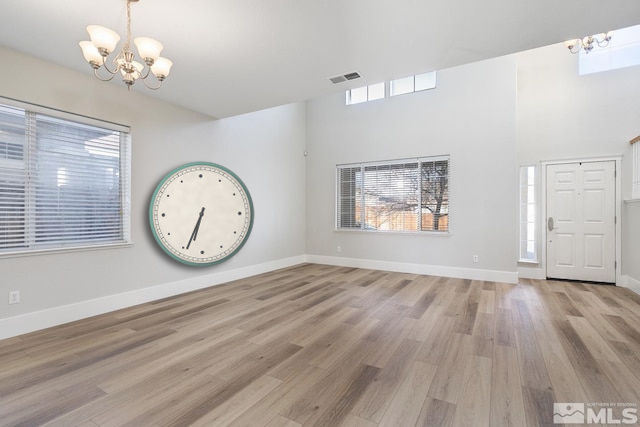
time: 6:34
